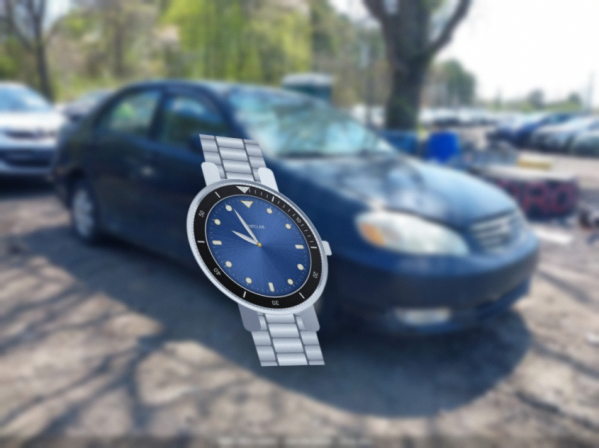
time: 9:56
